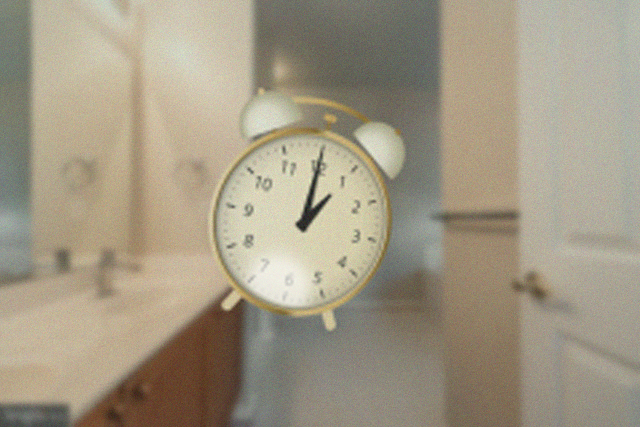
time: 1:00
